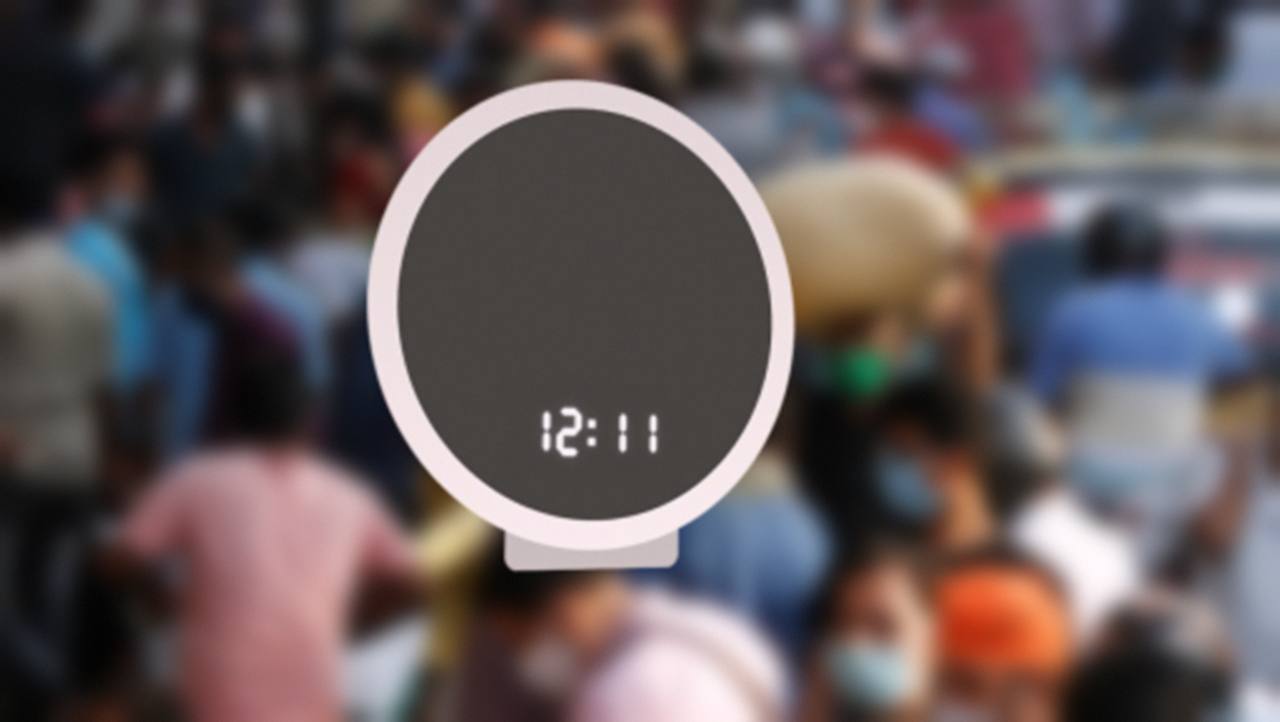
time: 12:11
